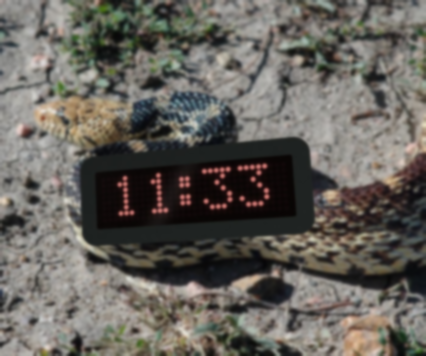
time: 11:33
